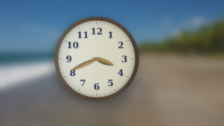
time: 3:41
